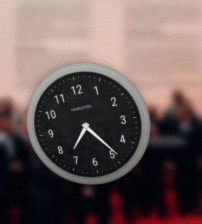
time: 7:24
